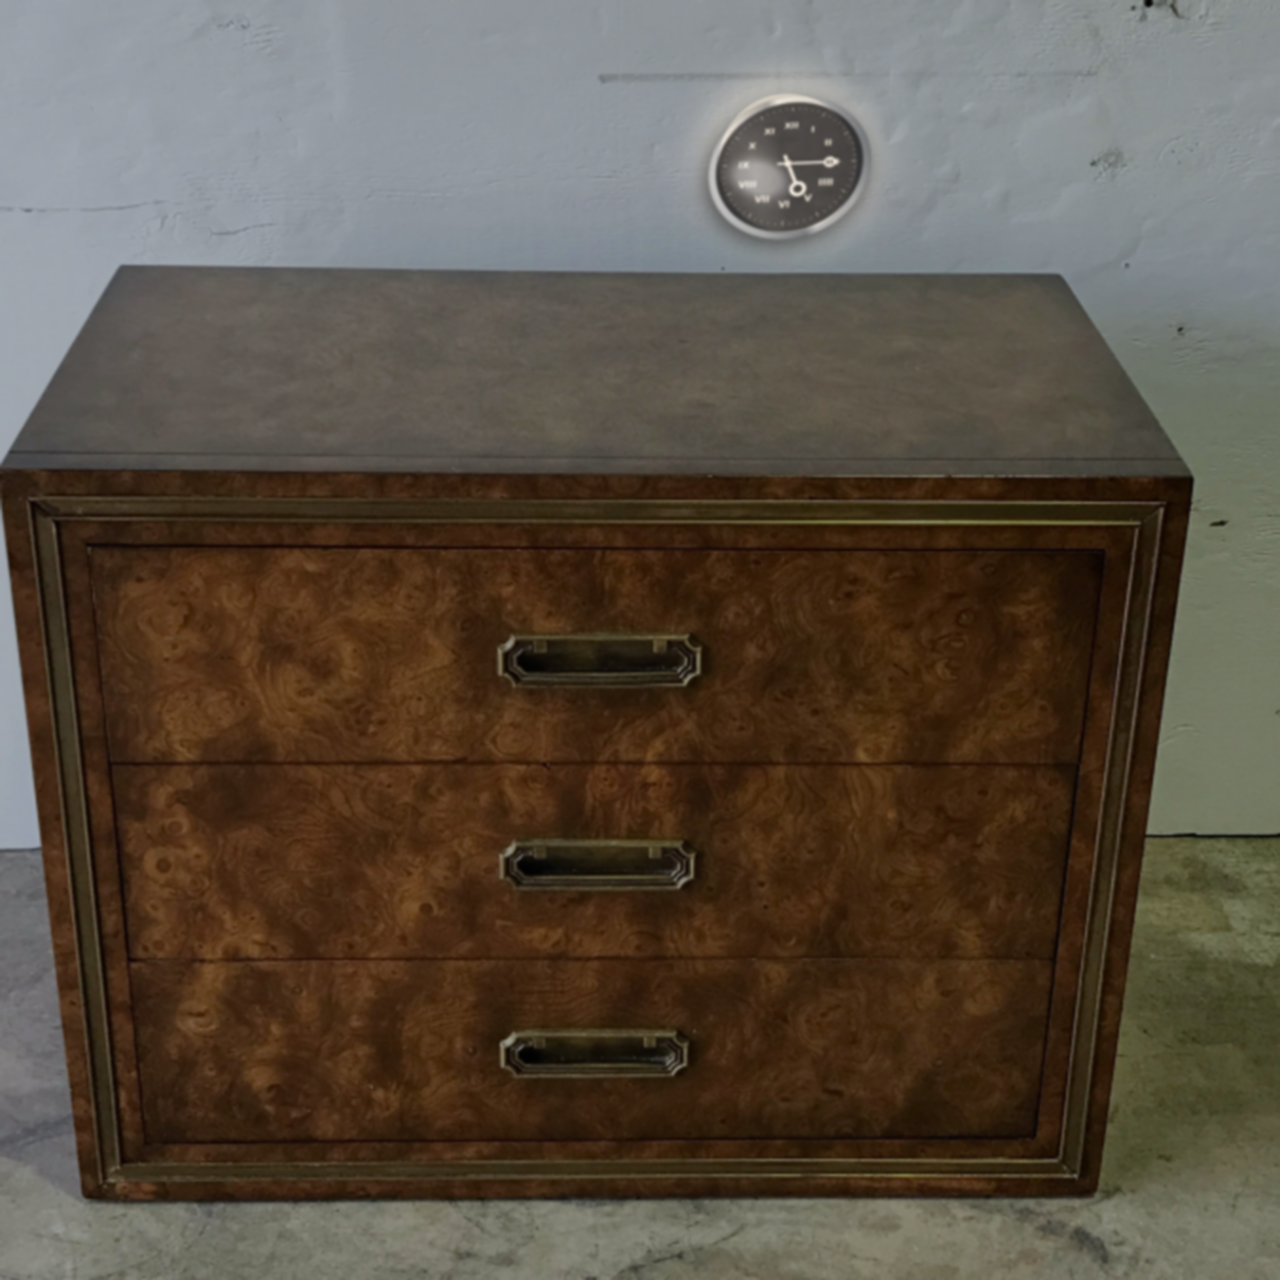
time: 5:15
